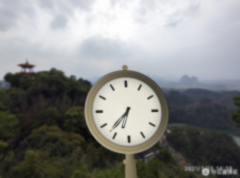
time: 6:37
